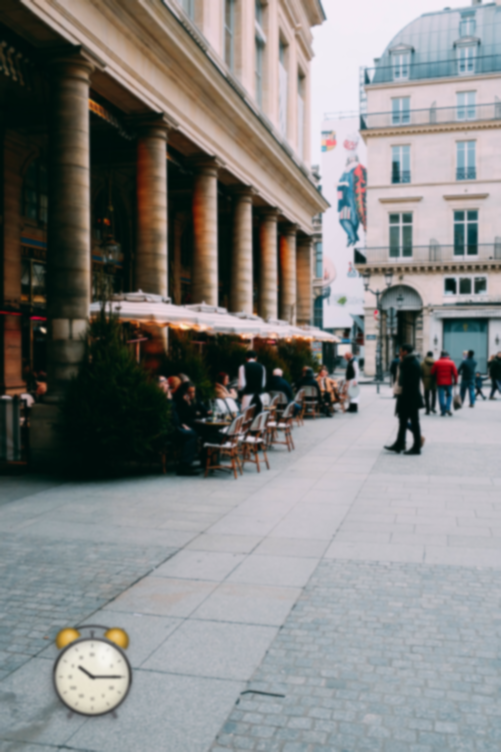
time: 10:15
